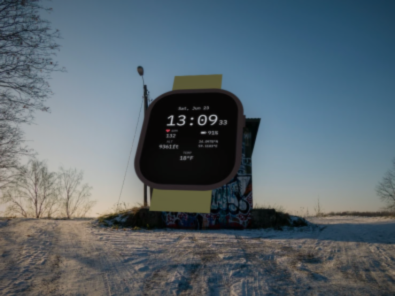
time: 13:09
